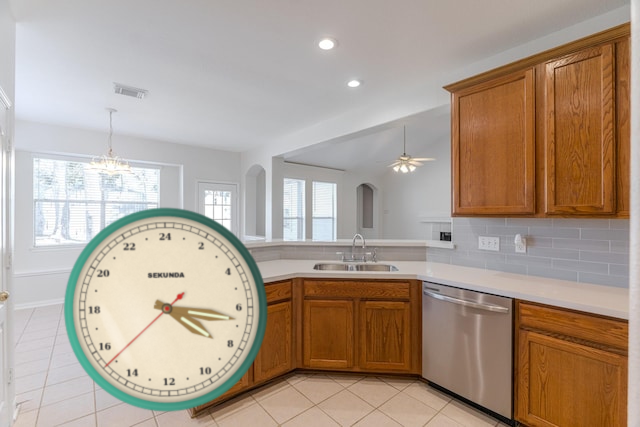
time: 8:16:38
